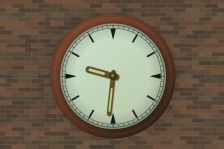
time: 9:31
